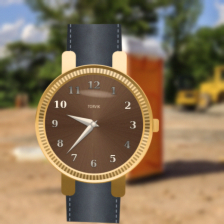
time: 9:37
